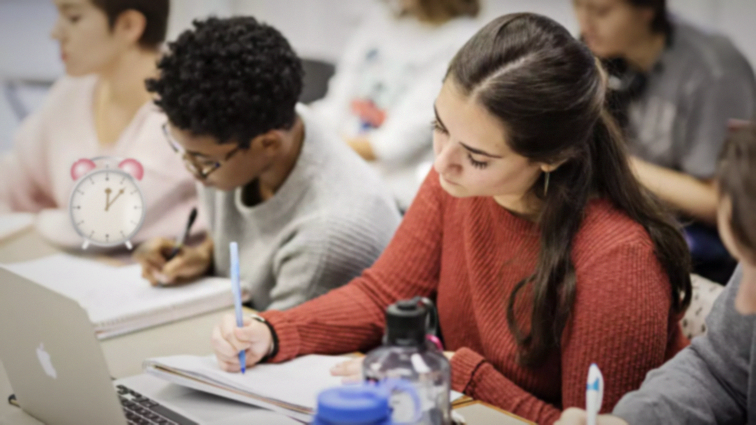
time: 12:07
